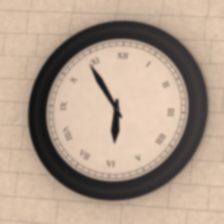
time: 5:54
